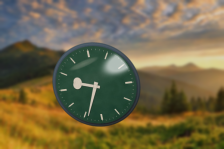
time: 9:34
